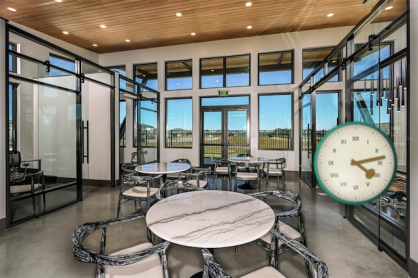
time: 4:13
